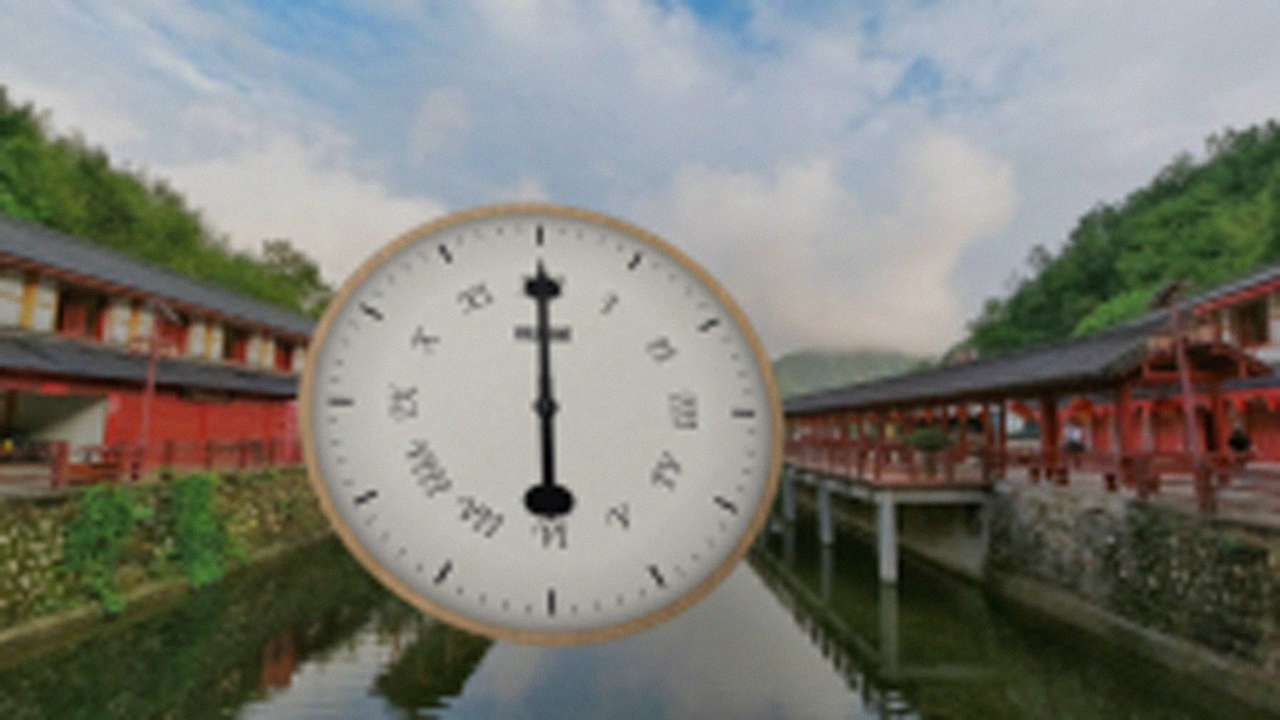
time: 6:00
